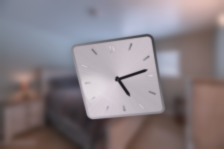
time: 5:13
